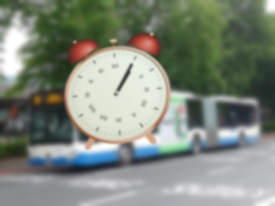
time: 1:05
